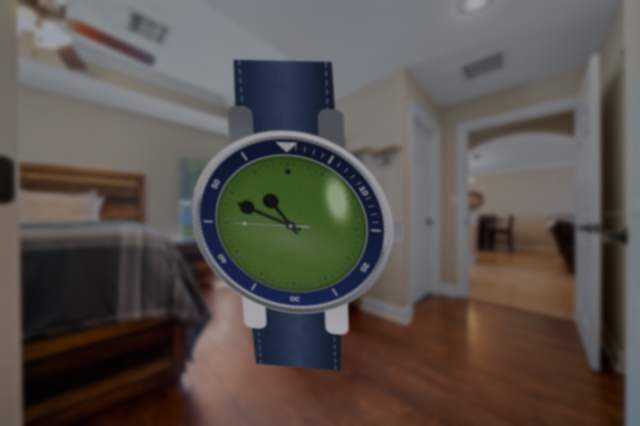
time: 10:48:45
